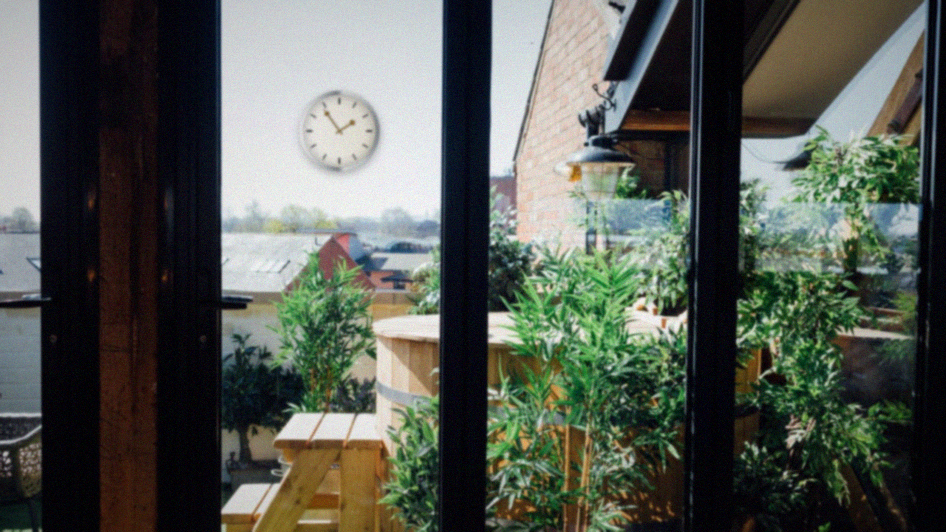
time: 1:54
